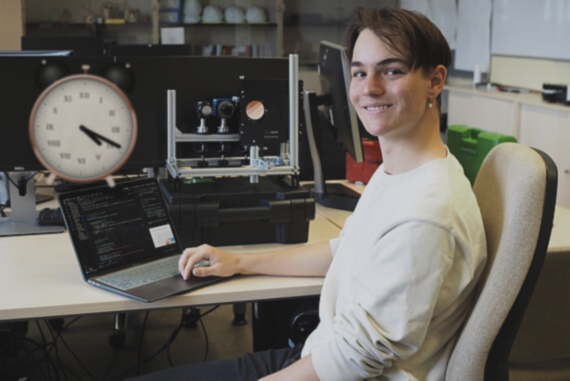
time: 4:19
